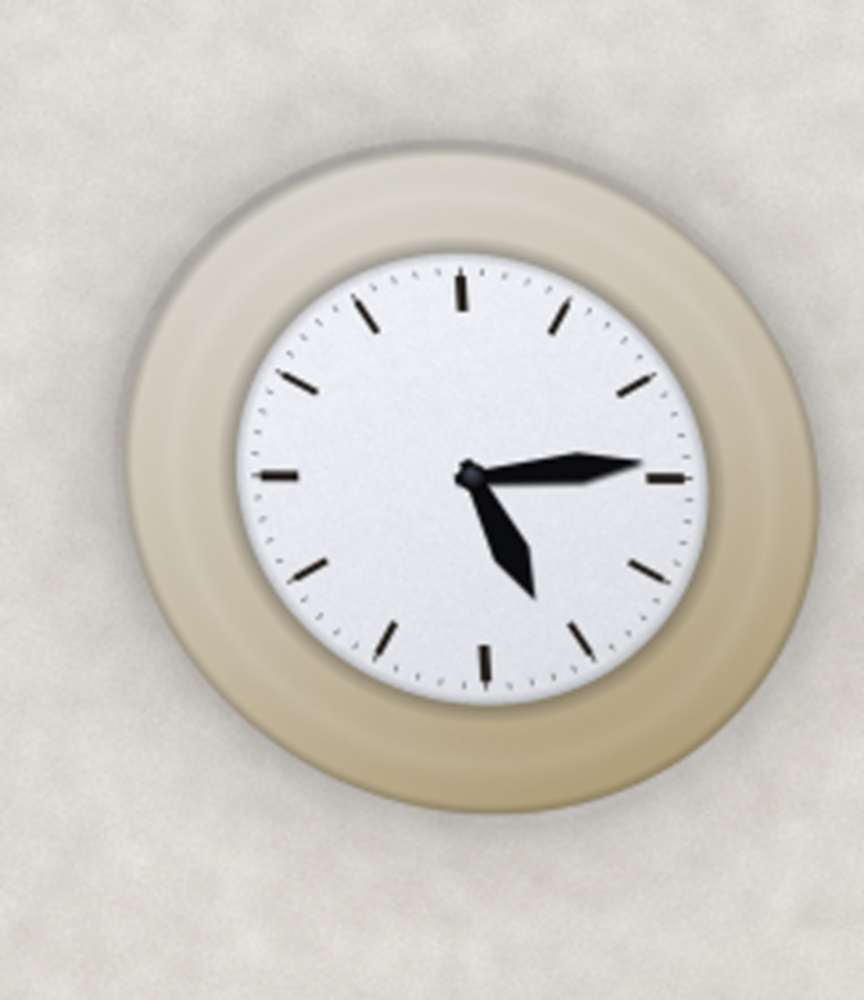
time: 5:14
